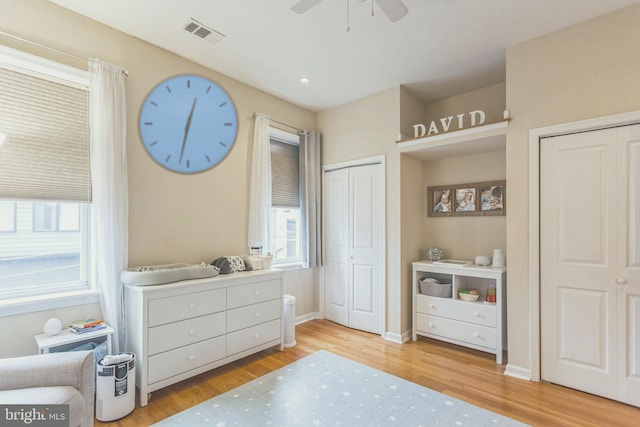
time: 12:32
